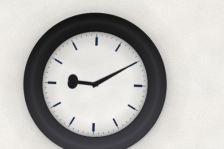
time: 9:10
